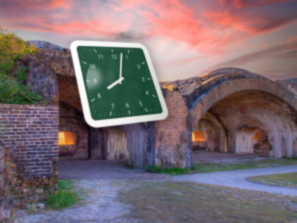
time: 8:03
